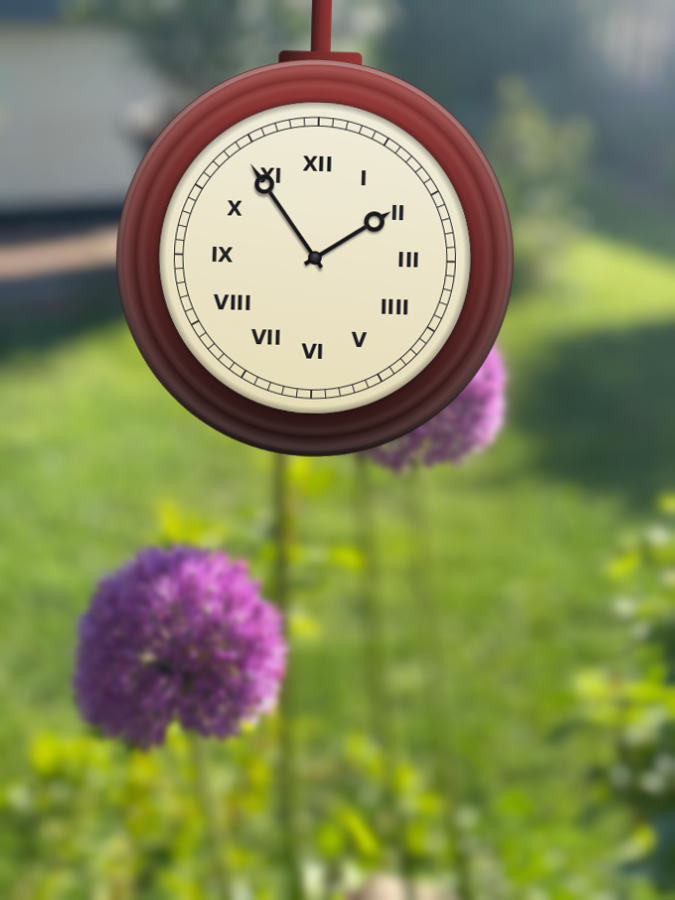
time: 1:54
